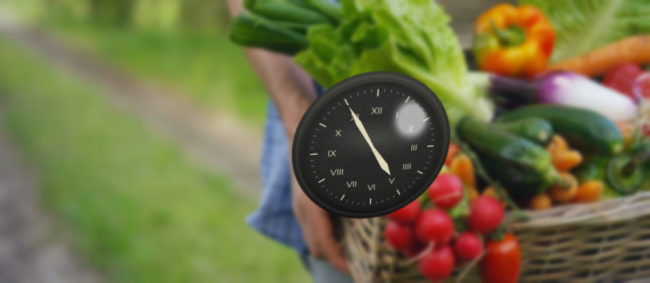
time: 4:55
